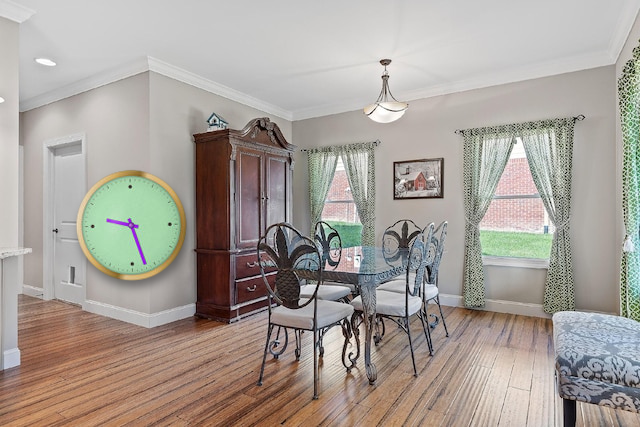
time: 9:27
